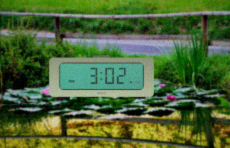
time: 3:02
